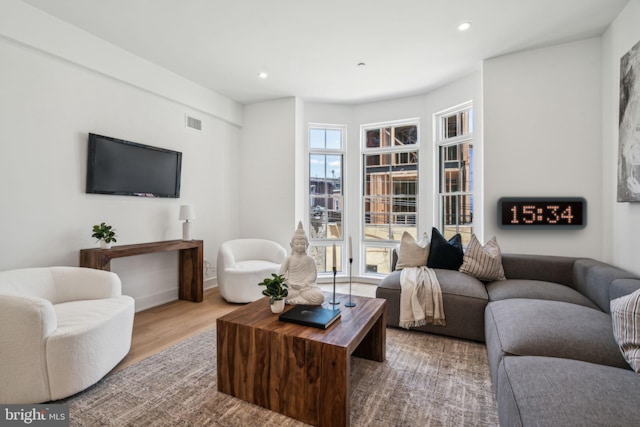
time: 15:34
